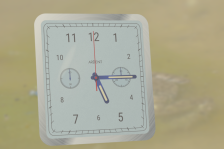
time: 5:15
